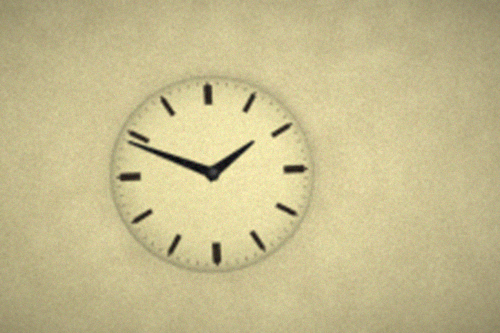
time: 1:49
